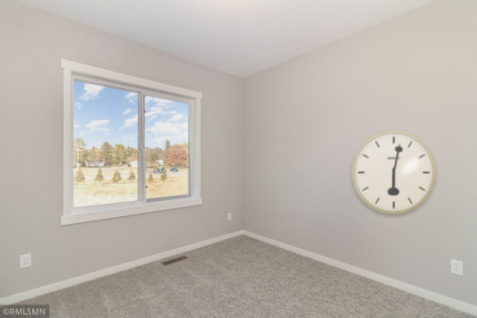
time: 6:02
